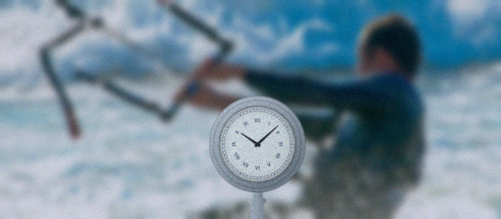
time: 10:08
